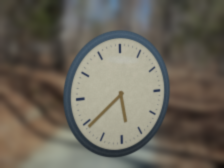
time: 5:39
